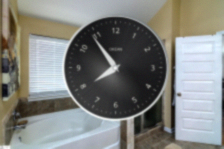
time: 7:54
